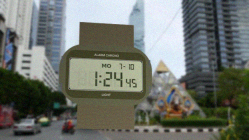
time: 1:24:45
